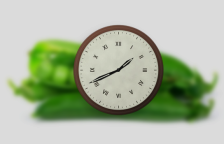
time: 1:41
